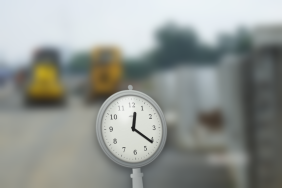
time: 12:21
